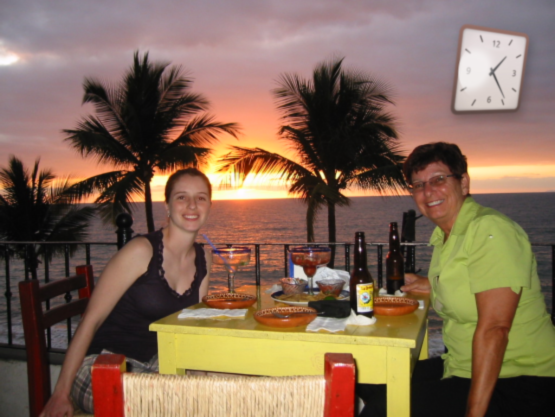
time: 1:24
